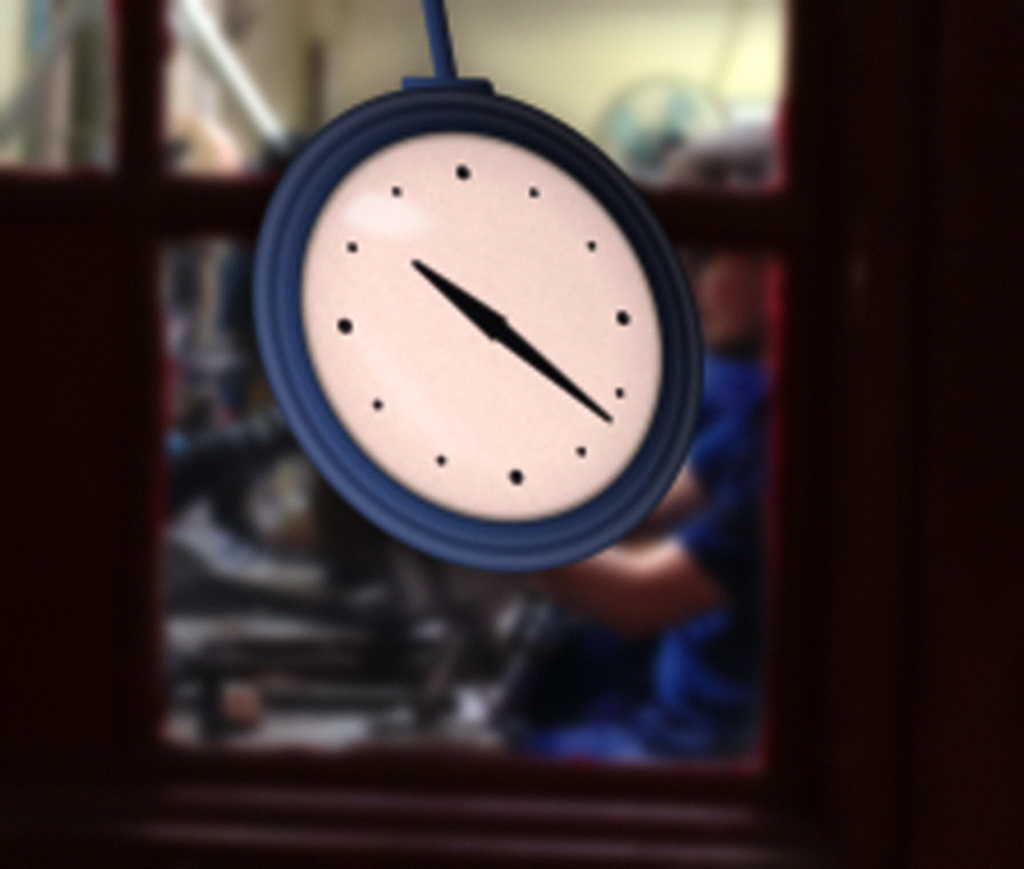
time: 10:22
